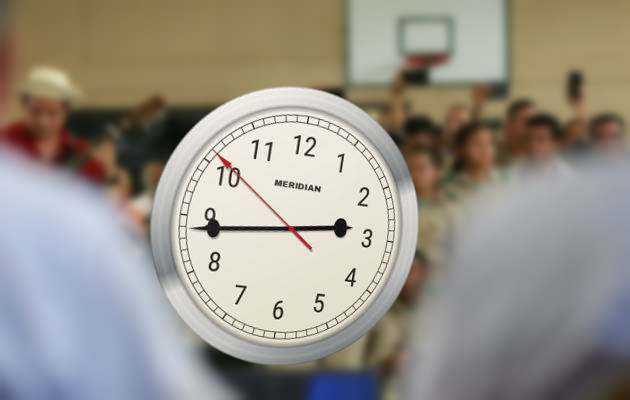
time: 2:43:51
